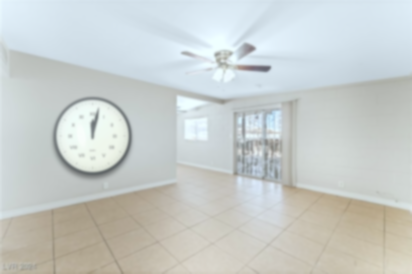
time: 12:02
